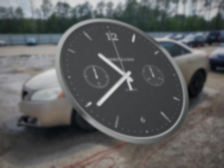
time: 10:39
